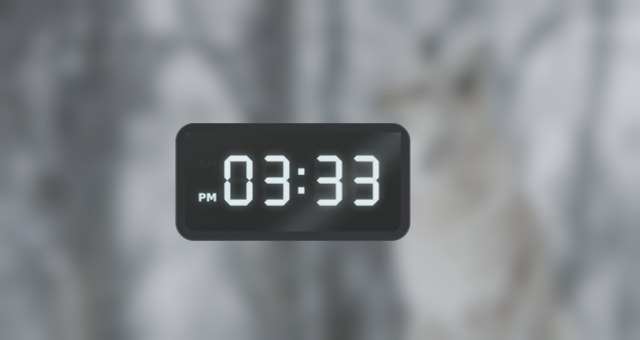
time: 3:33
